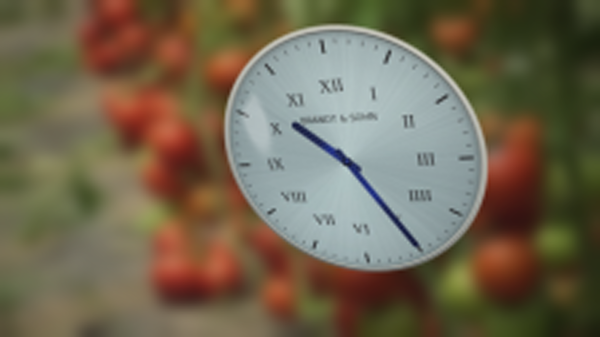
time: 10:25
